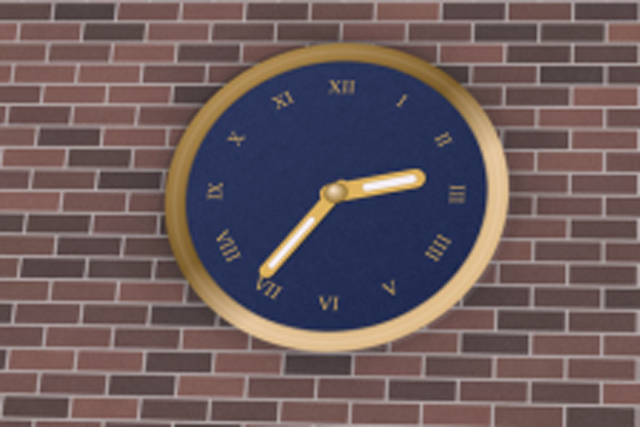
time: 2:36
